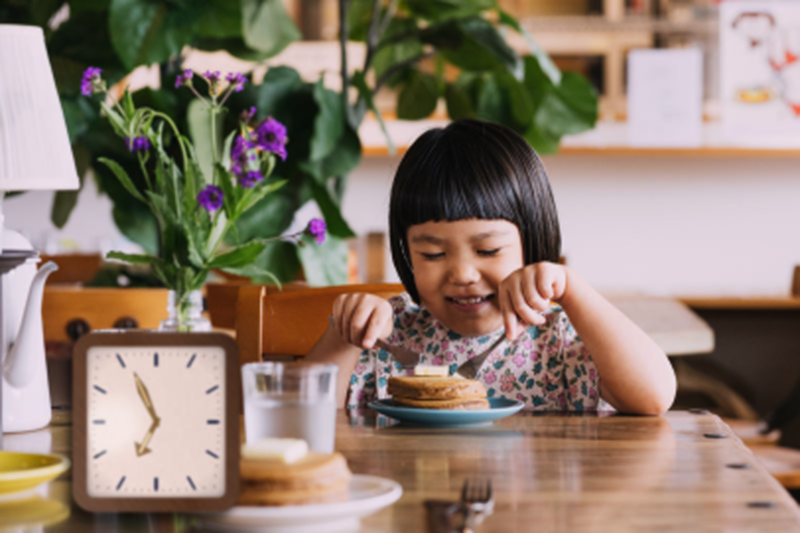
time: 6:56
